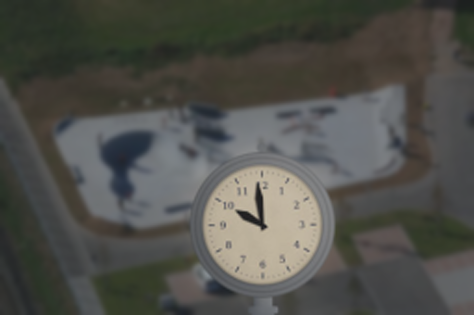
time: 9:59
